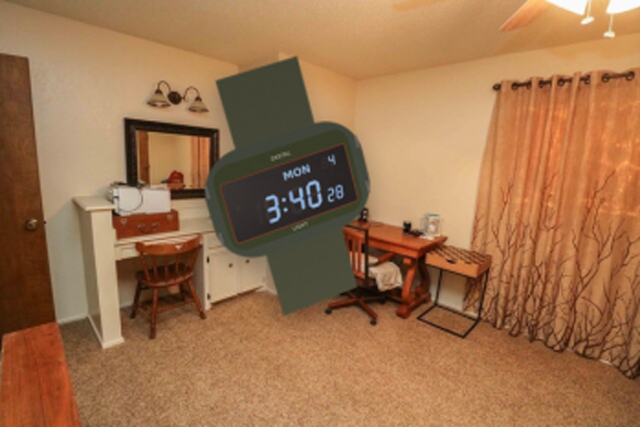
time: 3:40:28
